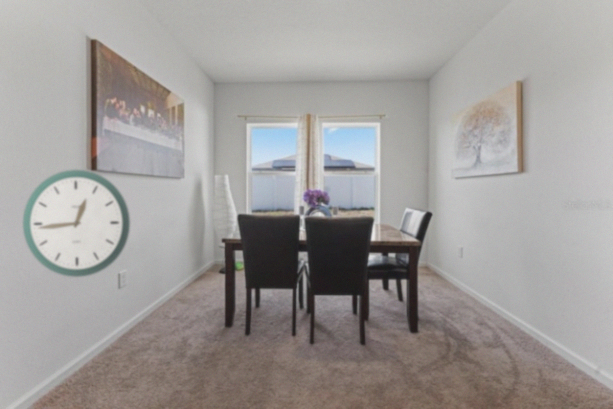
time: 12:44
